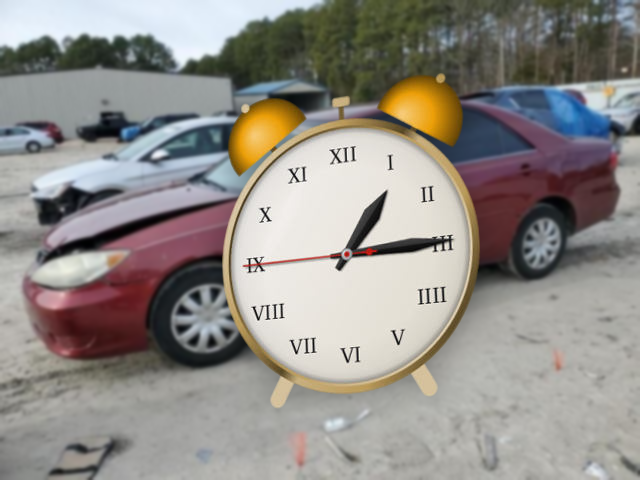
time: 1:14:45
